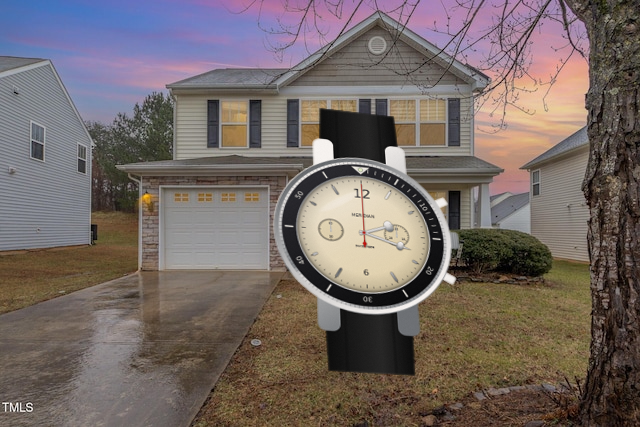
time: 2:18
